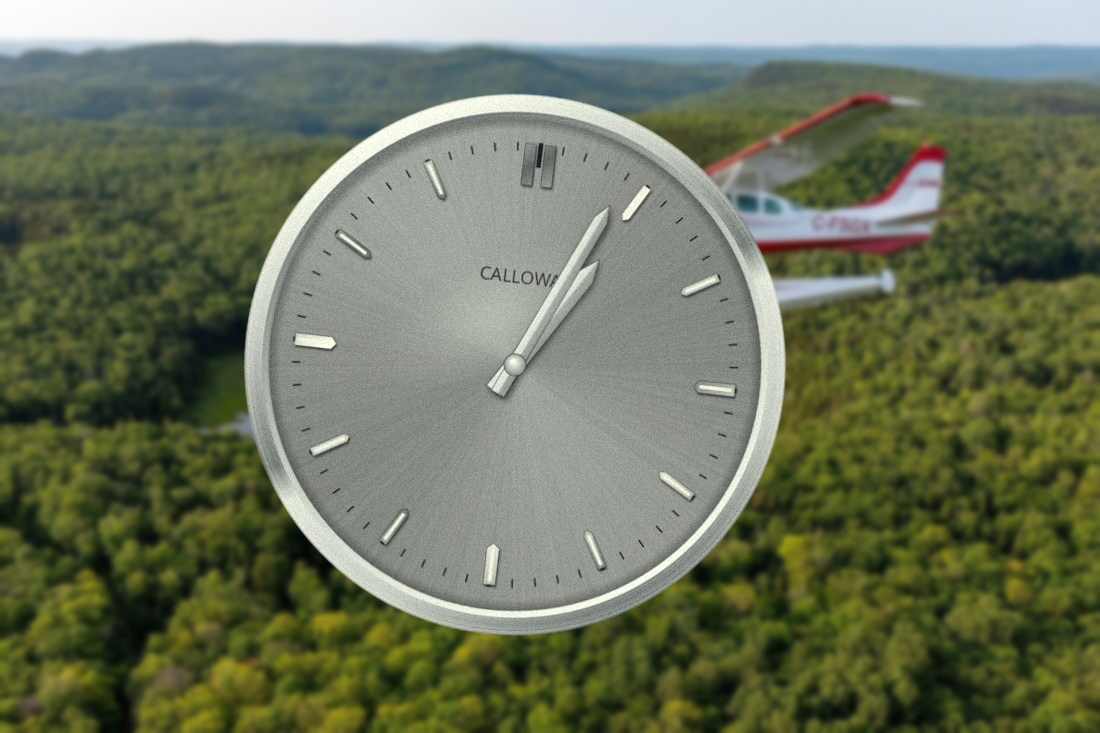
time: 1:04
